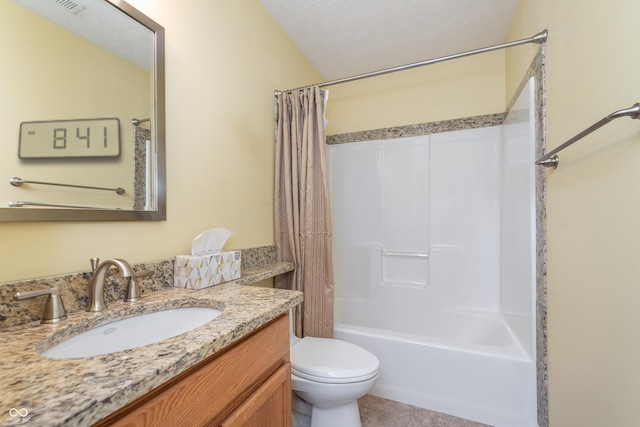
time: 8:41
